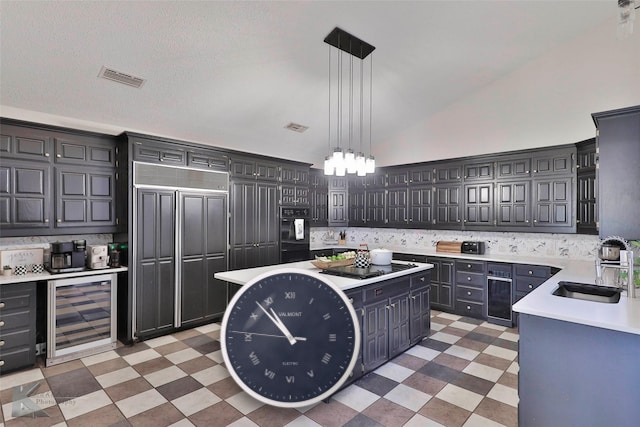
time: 10:52:46
